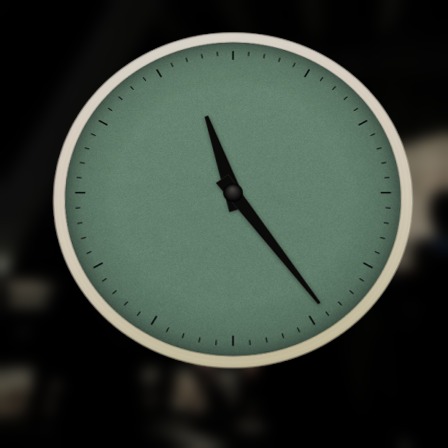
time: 11:24
